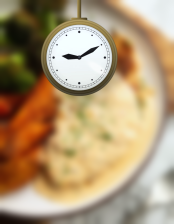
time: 9:10
